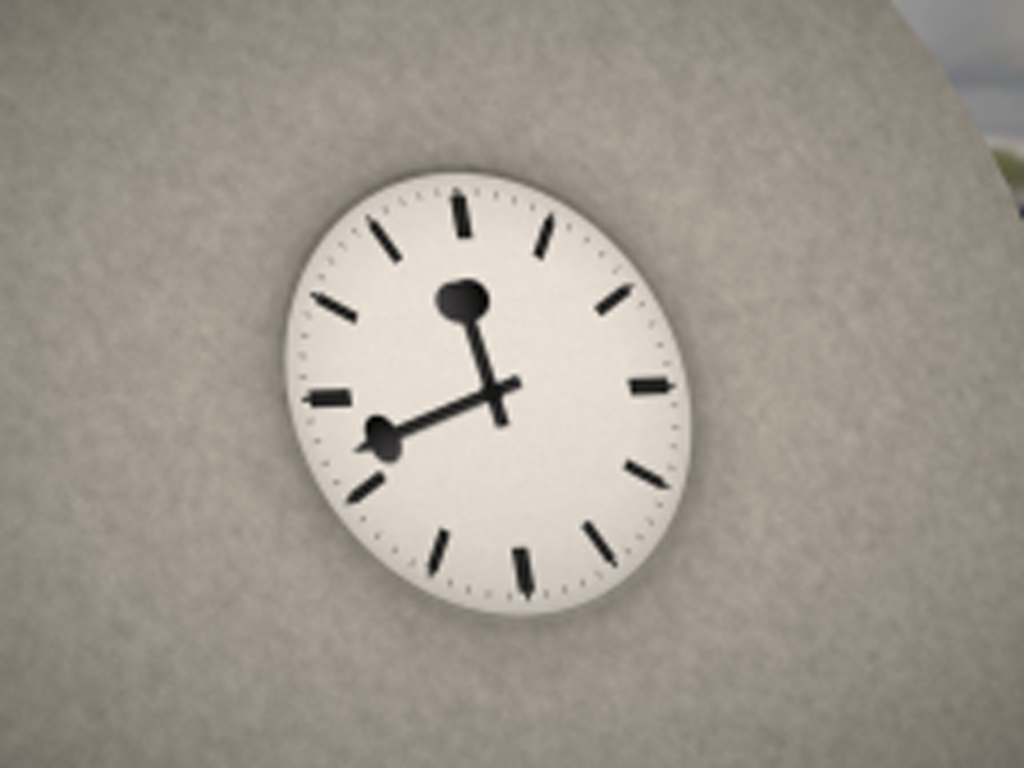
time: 11:42
